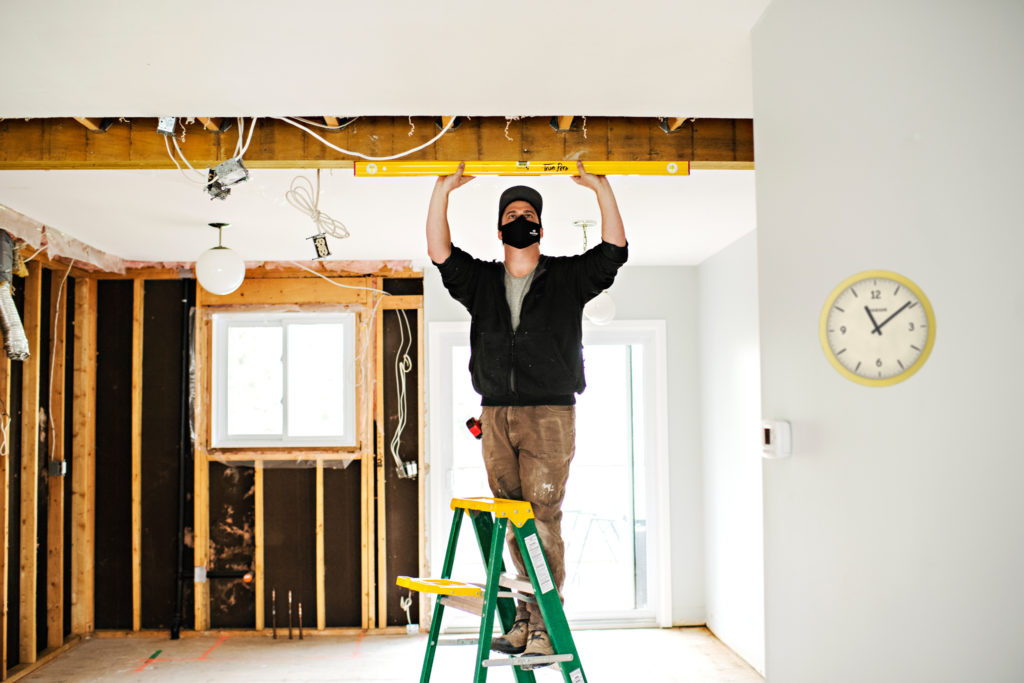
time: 11:09
